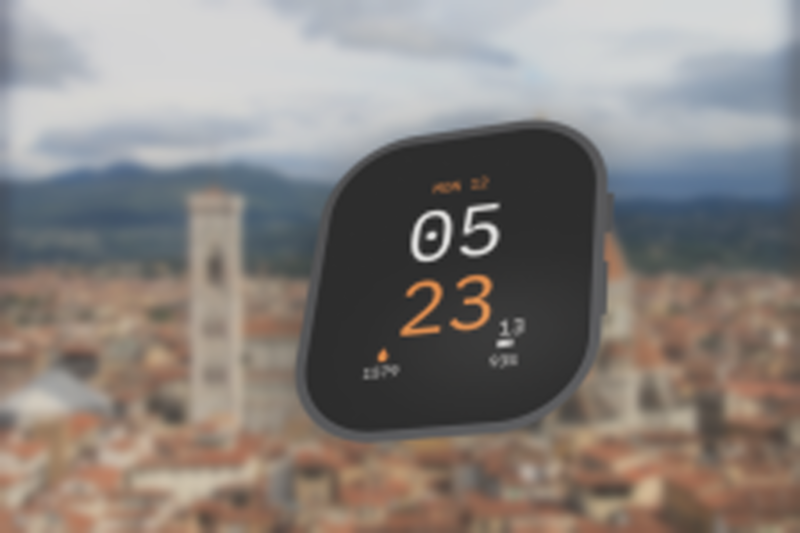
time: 5:23
